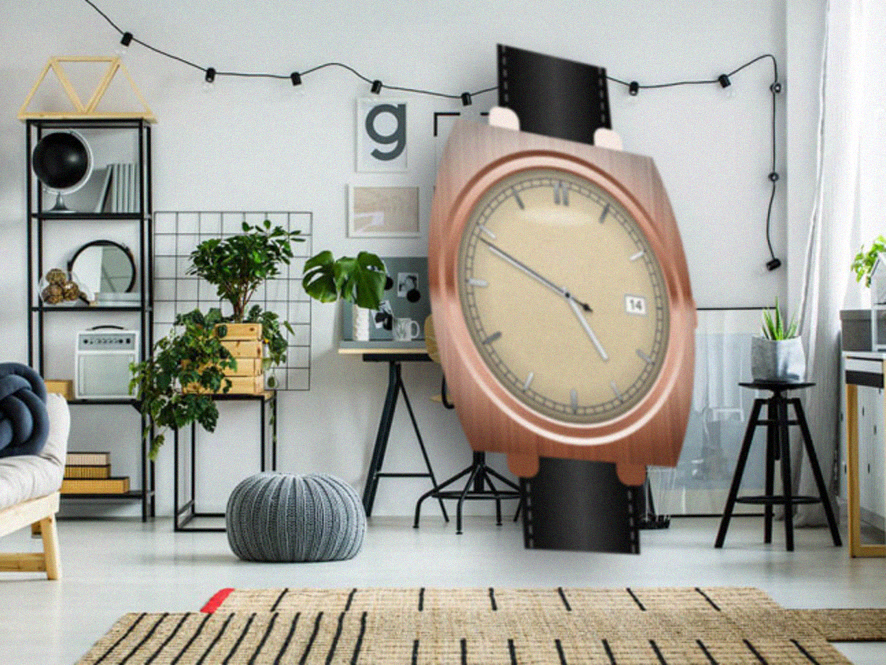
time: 4:48:49
